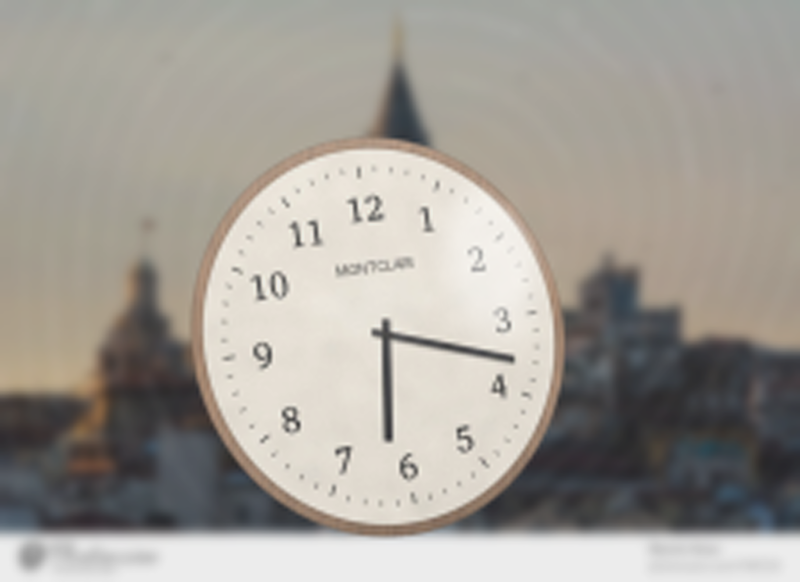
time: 6:18
